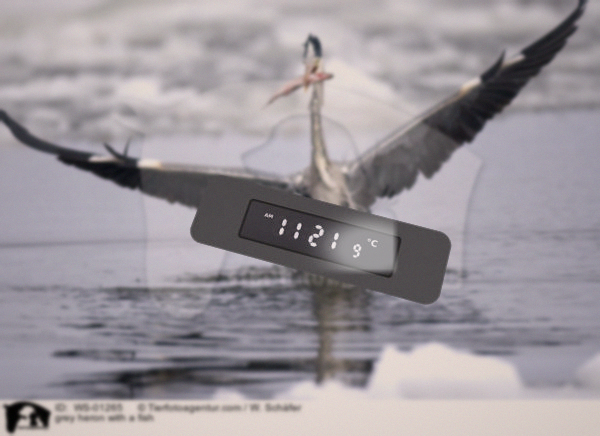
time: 11:21
